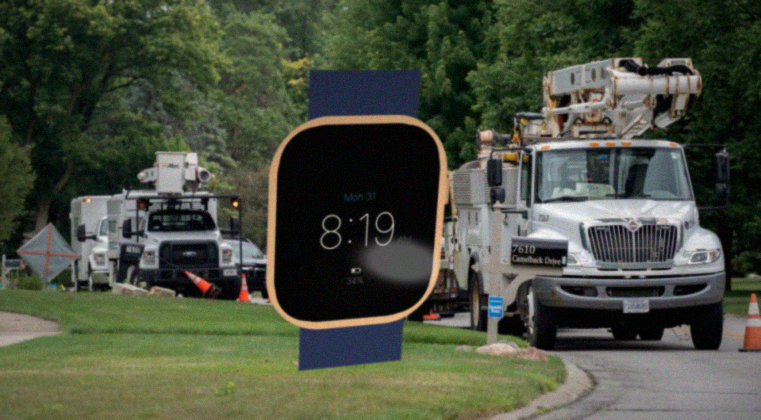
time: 8:19
